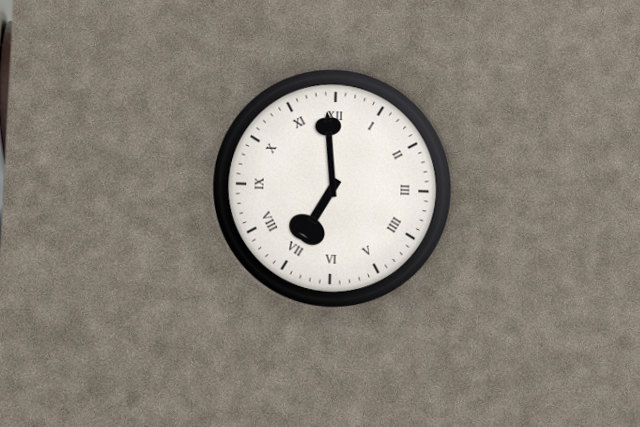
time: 6:59
